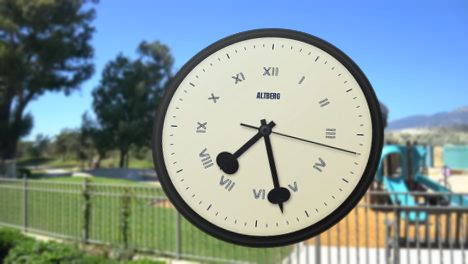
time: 7:27:17
